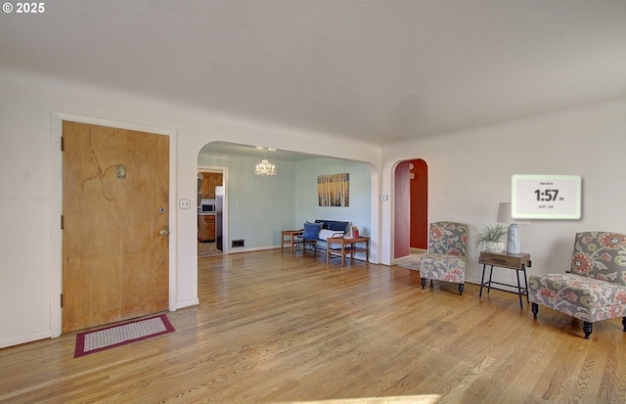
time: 1:57
